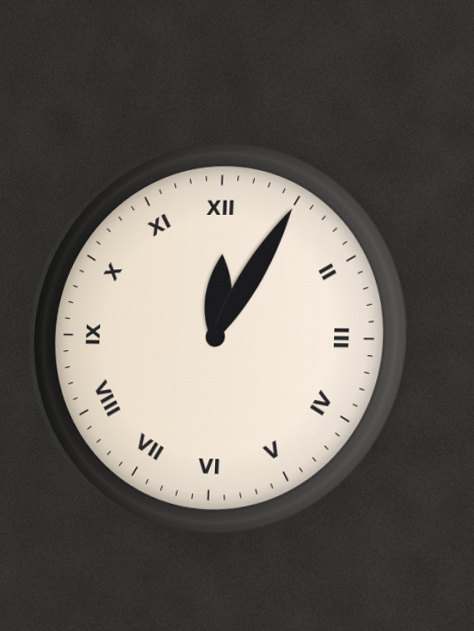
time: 12:05
